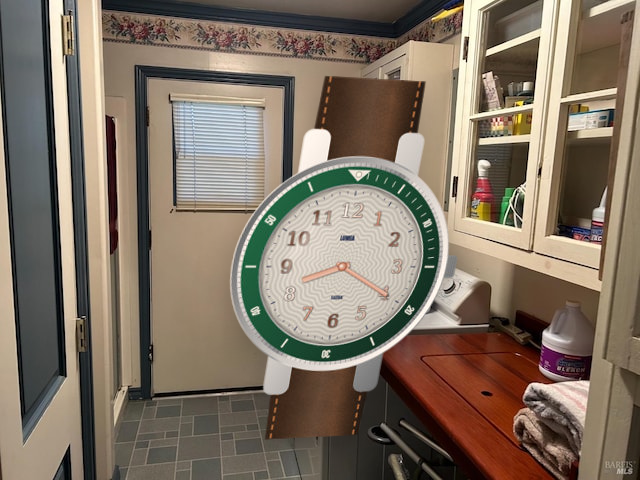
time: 8:20
